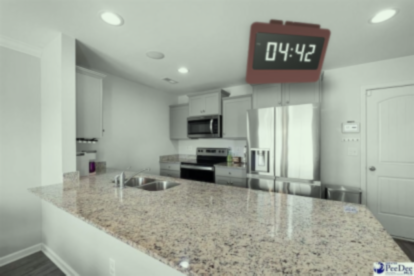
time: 4:42
